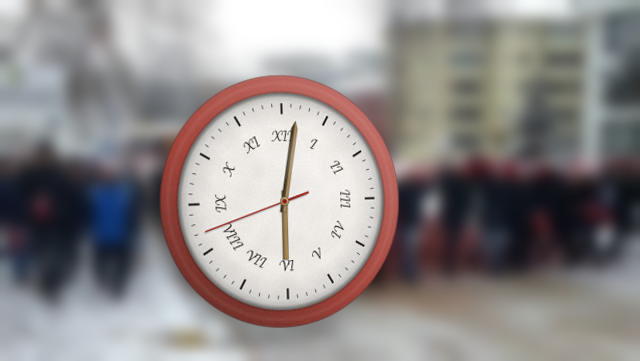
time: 6:01:42
